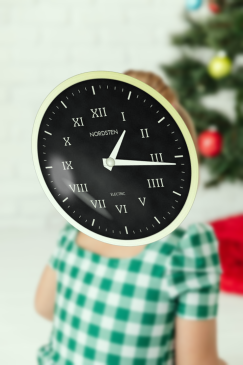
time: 1:16
